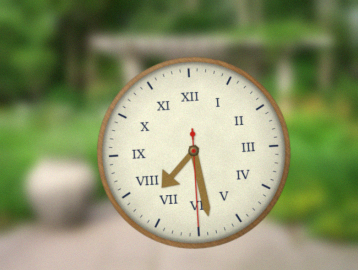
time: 7:28:30
